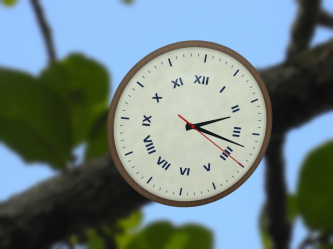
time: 2:17:20
